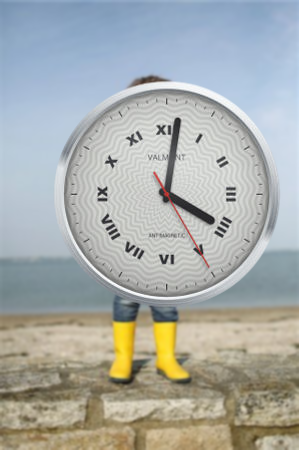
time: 4:01:25
